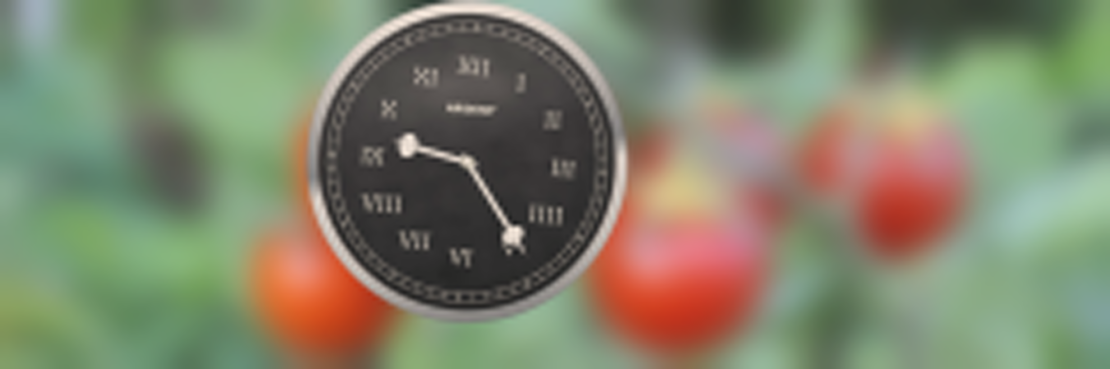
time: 9:24
